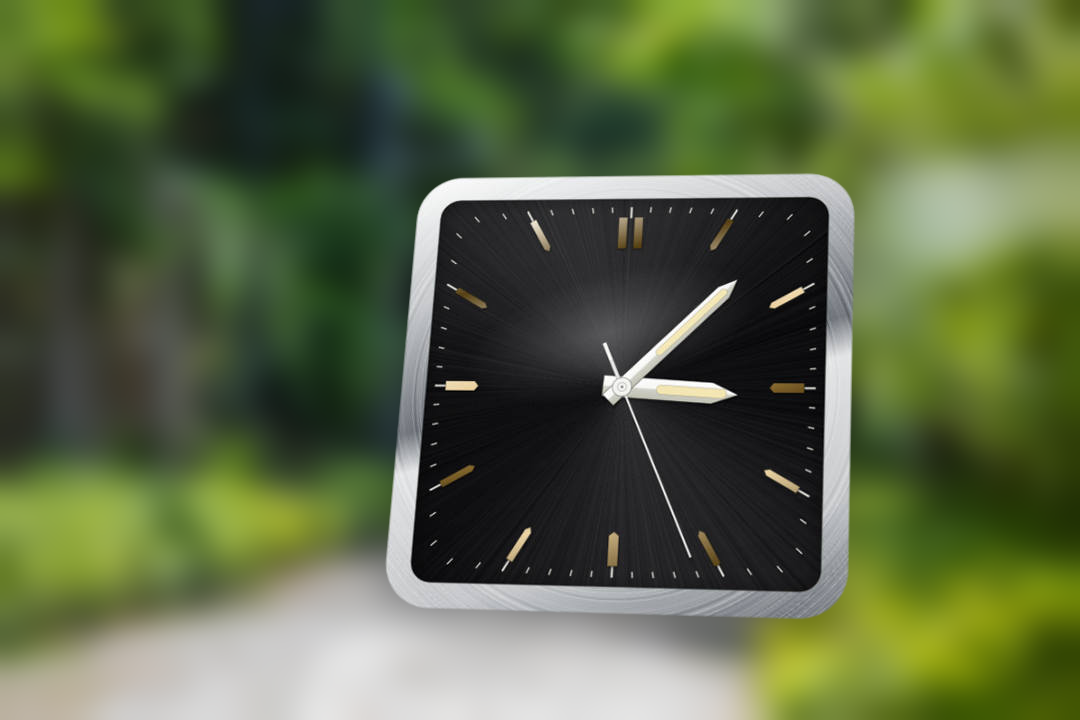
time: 3:07:26
